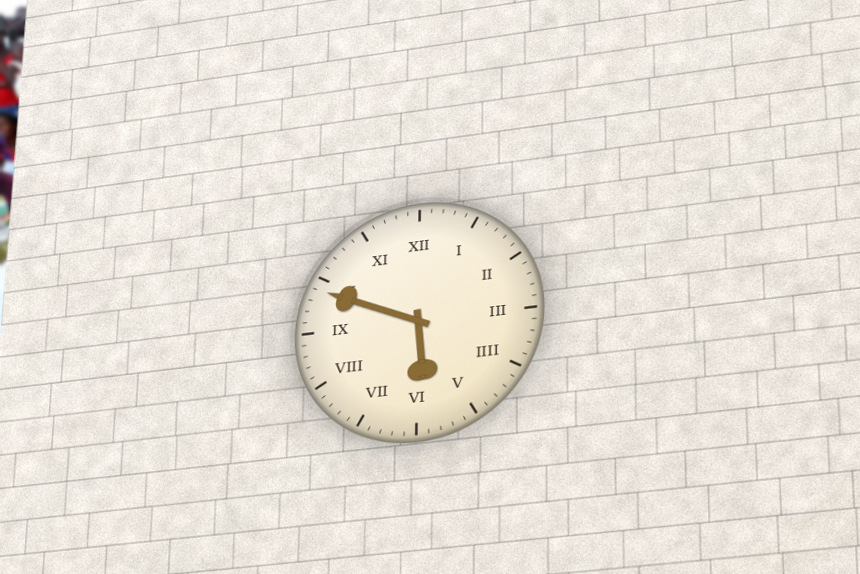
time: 5:49
